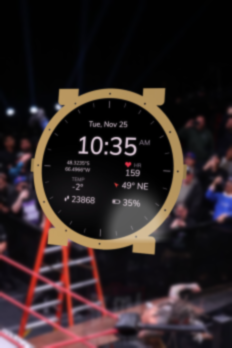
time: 10:35
